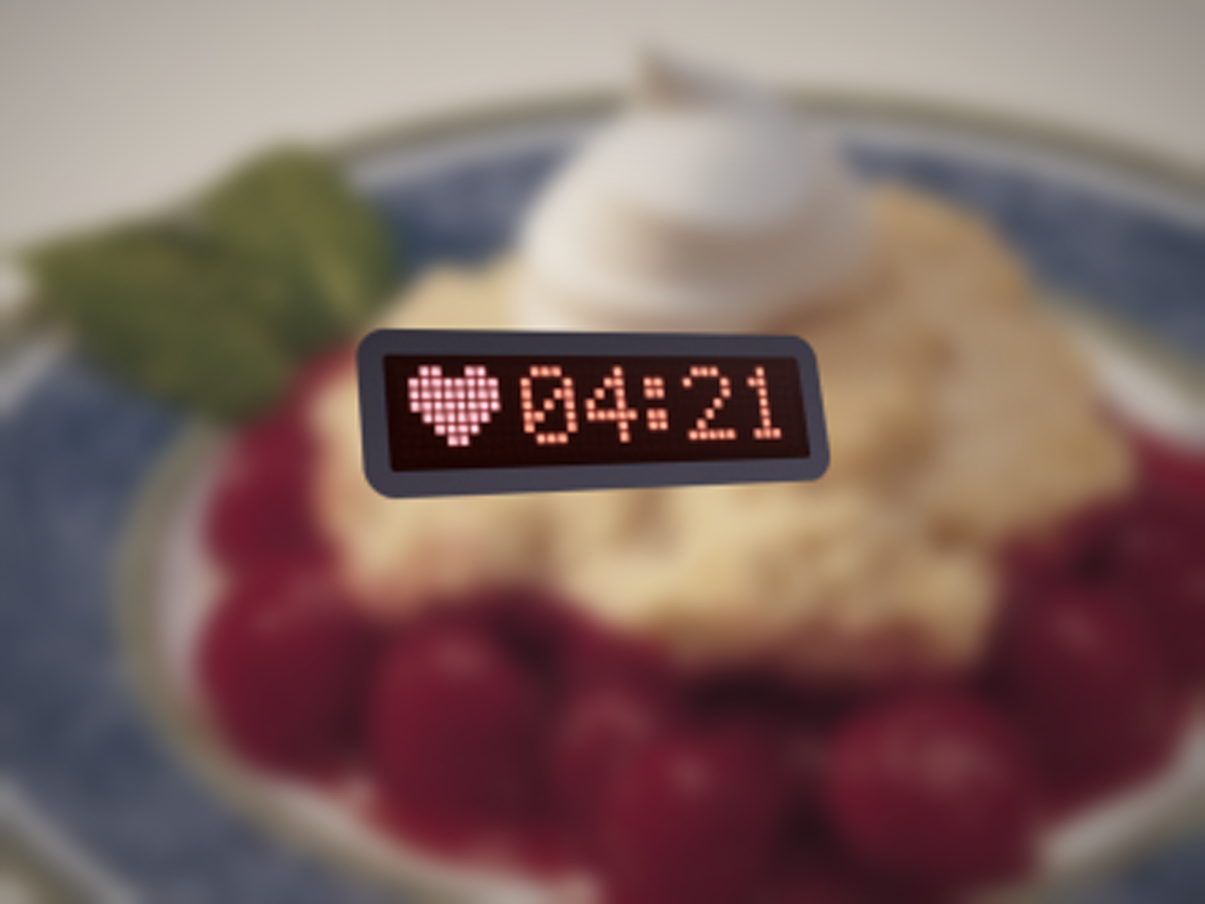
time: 4:21
